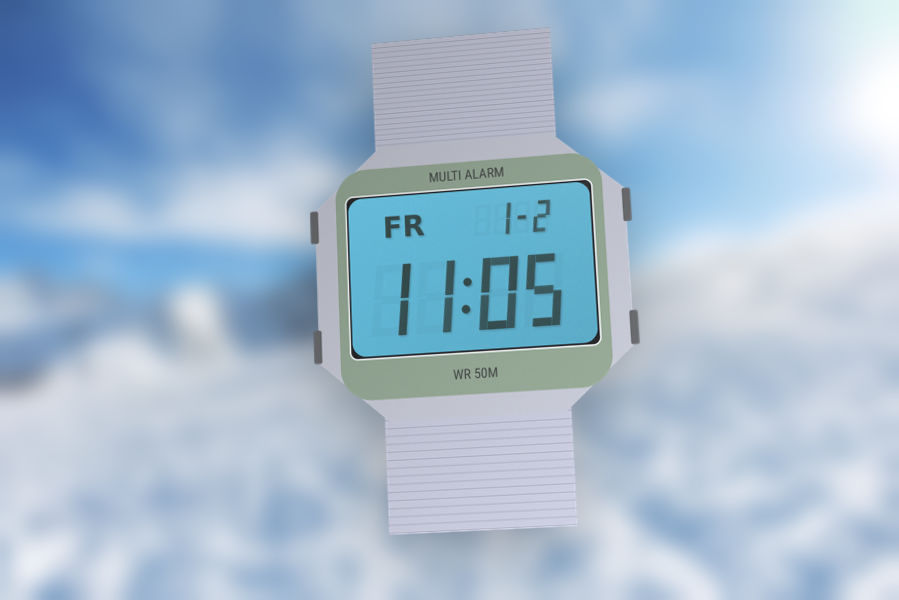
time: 11:05
